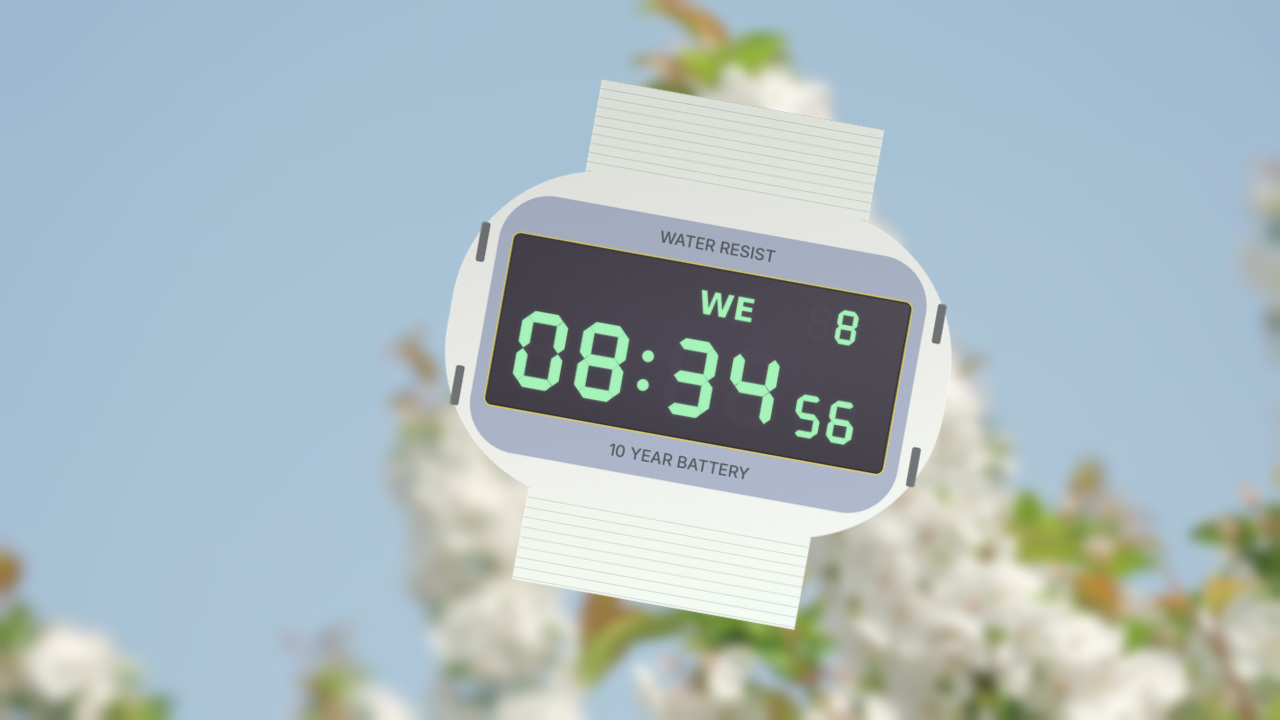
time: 8:34:56
